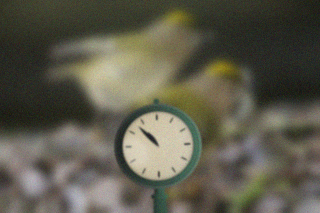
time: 10:53
